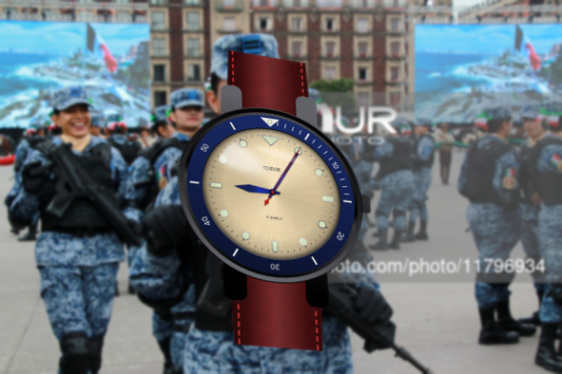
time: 9:05:05
